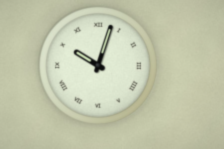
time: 10:03
